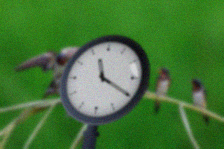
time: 11:20
